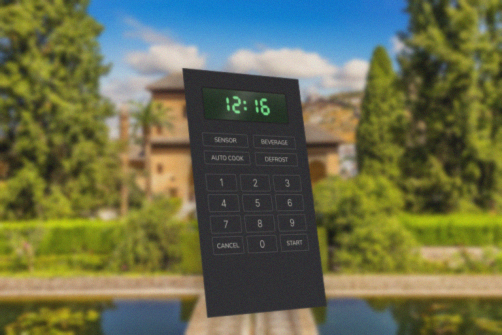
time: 12:16
